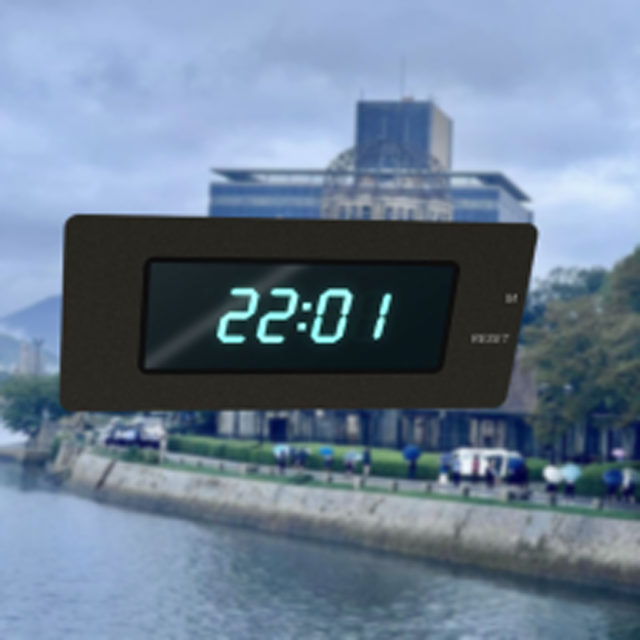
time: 22:01
